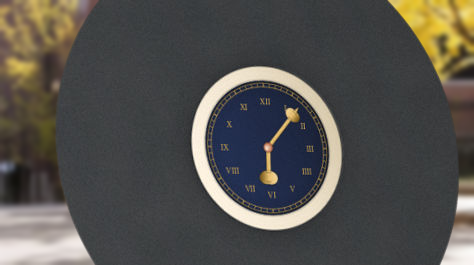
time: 6:07
